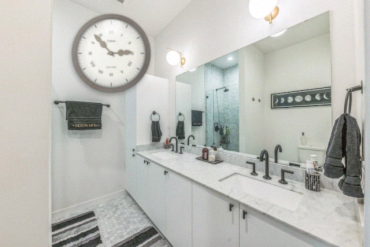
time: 2:53
